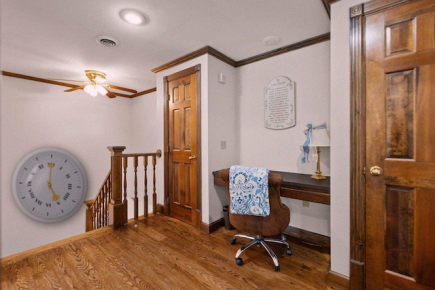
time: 5:00
